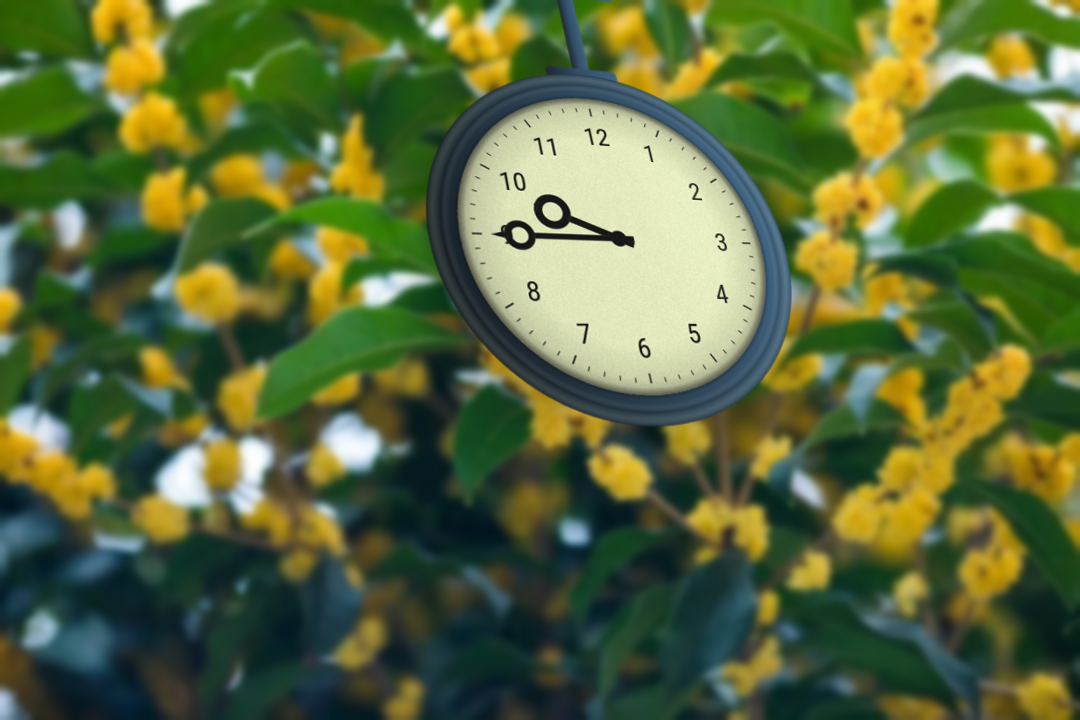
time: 9:45
